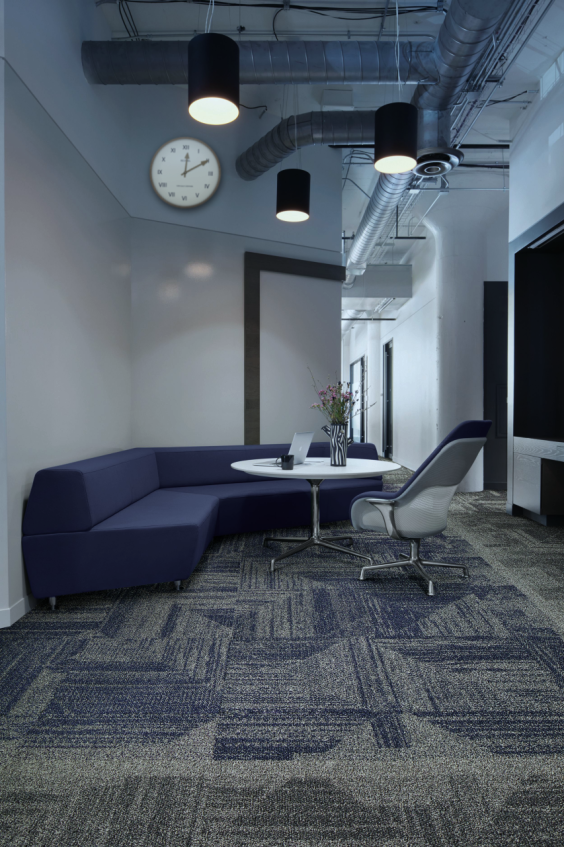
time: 12:10
